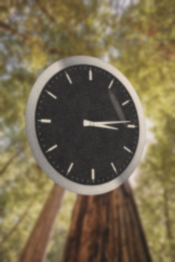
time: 3:14
